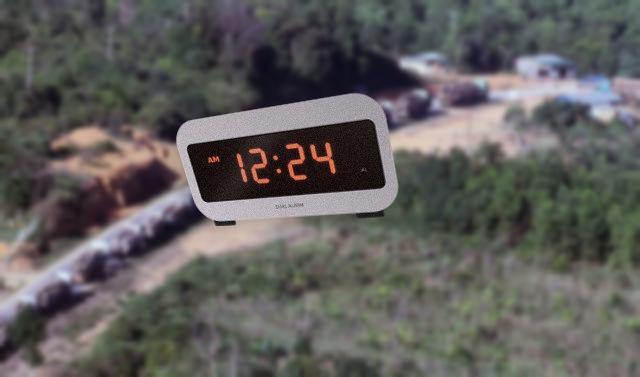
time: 12:24
